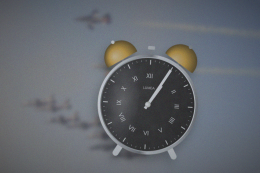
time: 1:05
